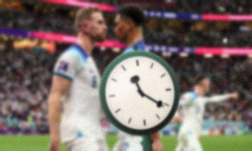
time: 11:21
